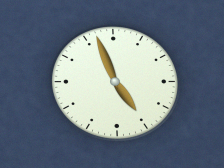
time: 4:57
